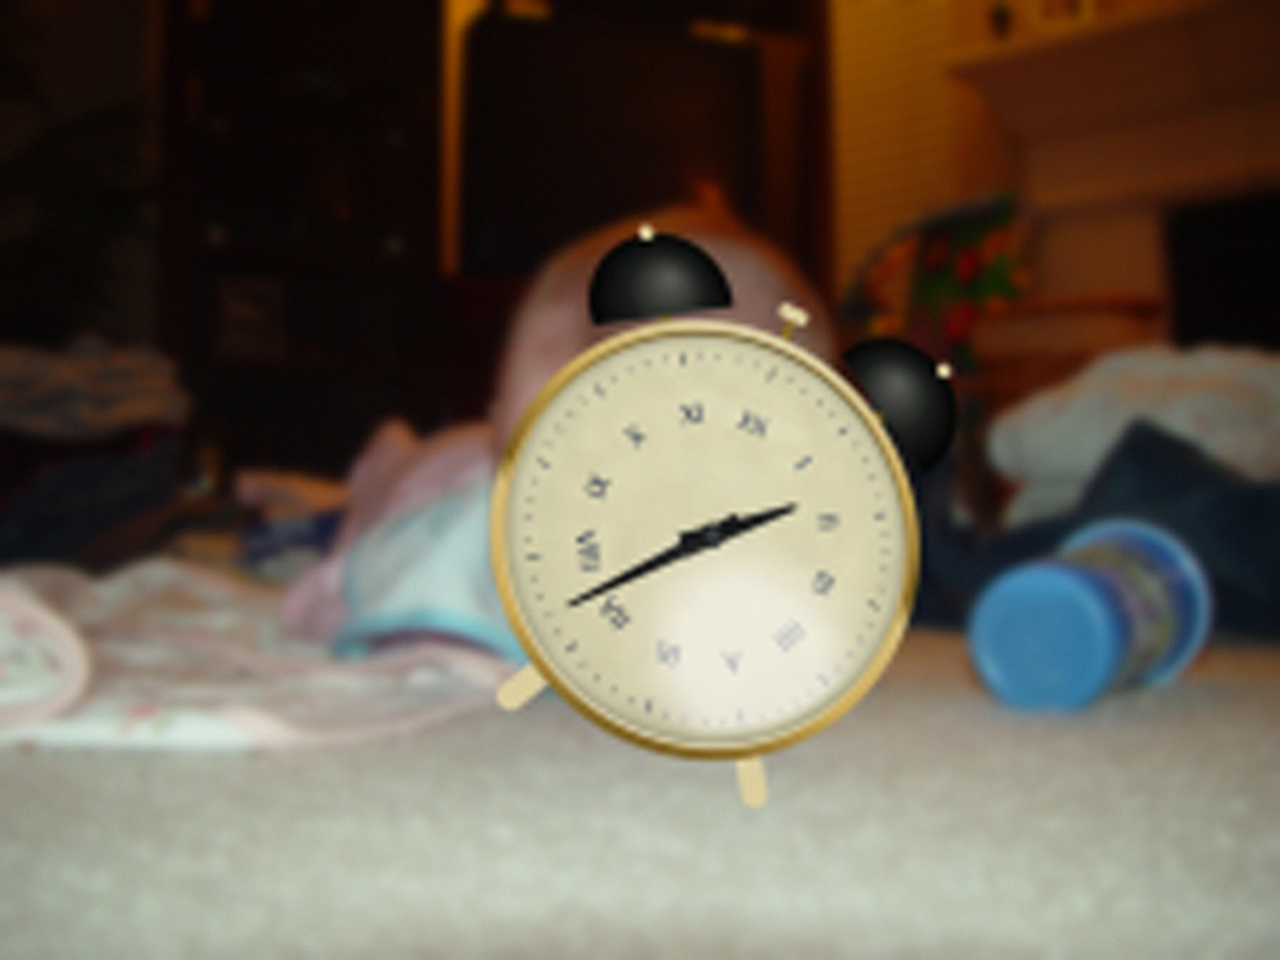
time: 1:37
